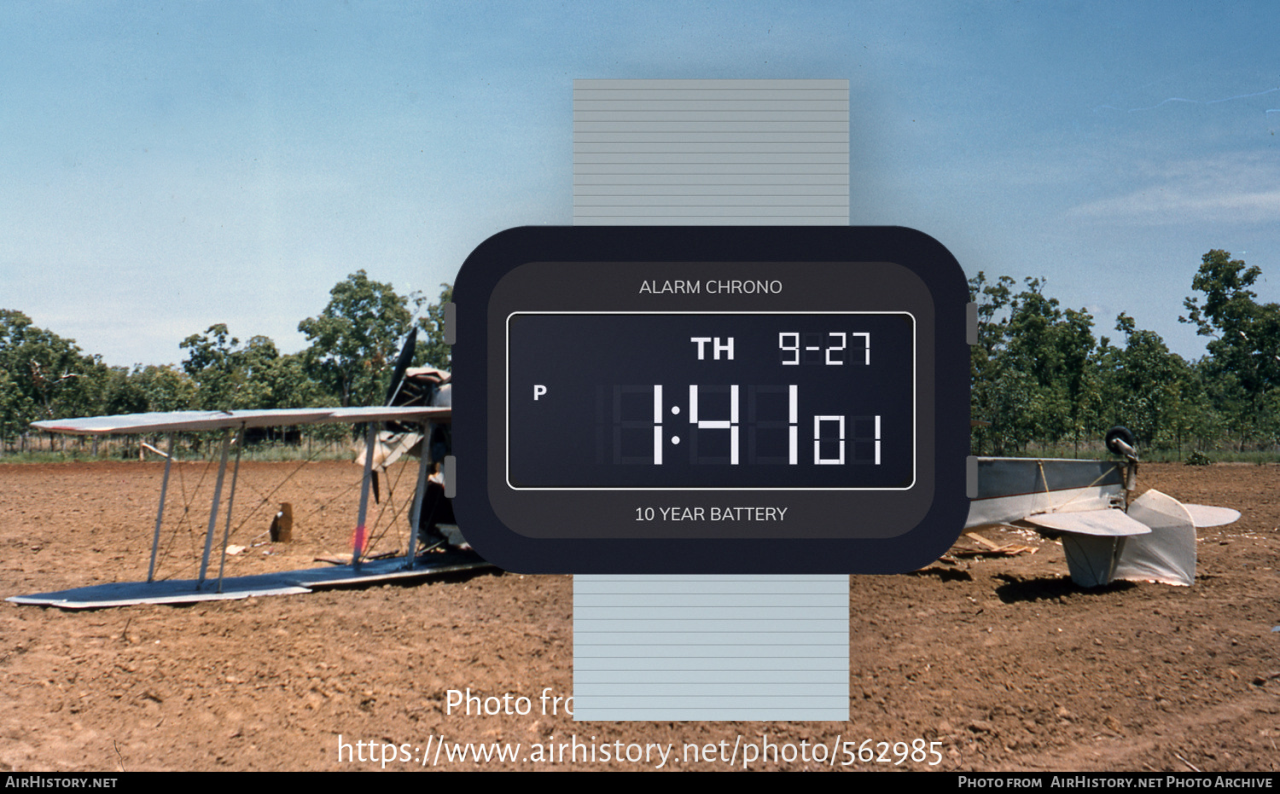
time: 1:41:01
